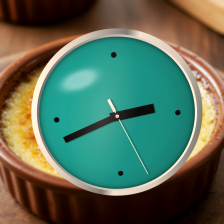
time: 2:41:26
